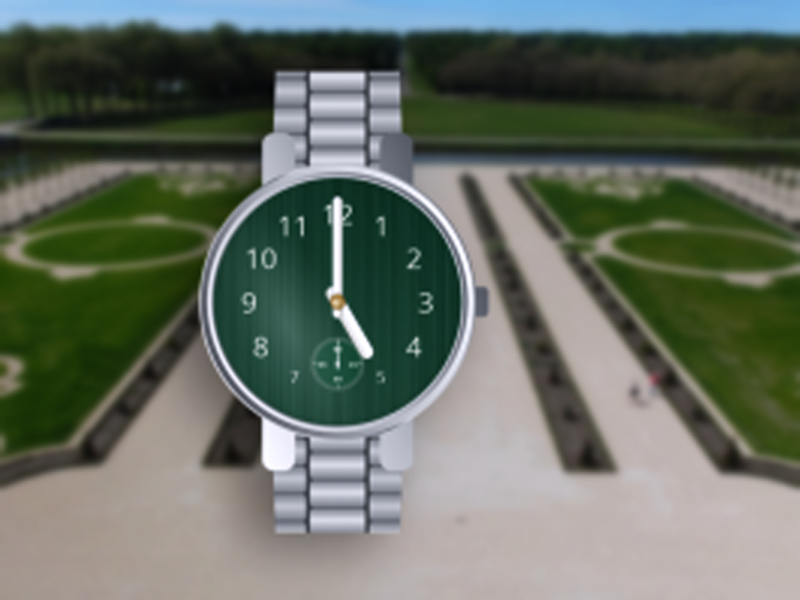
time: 5:00
